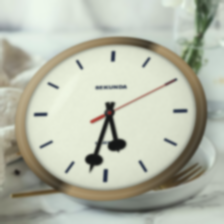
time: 5:32:10
